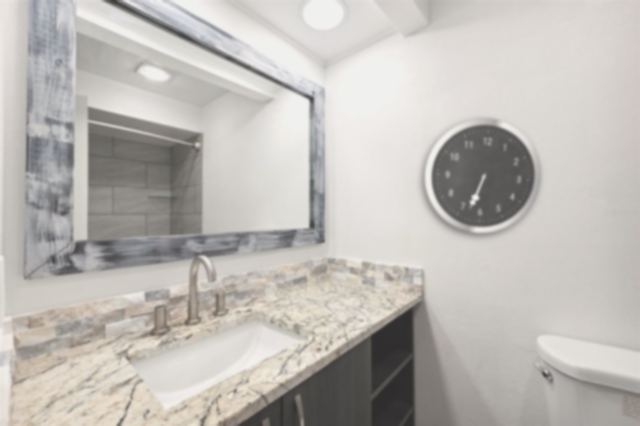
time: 6:33
